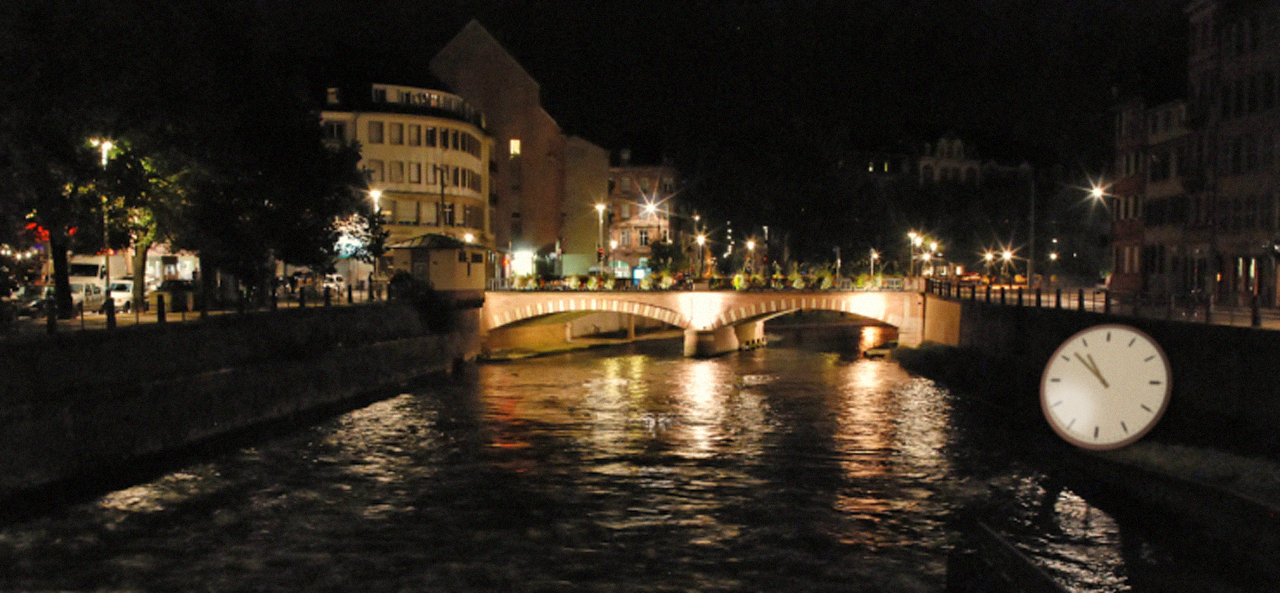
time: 10:52
